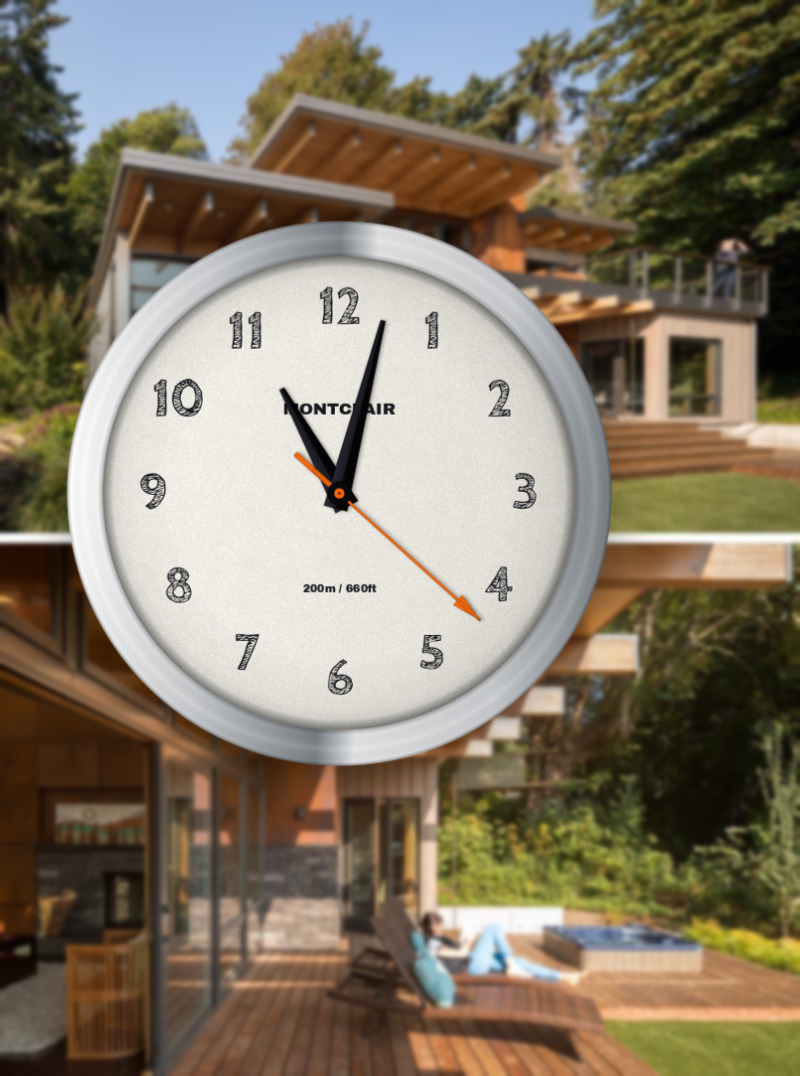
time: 11:02:22
